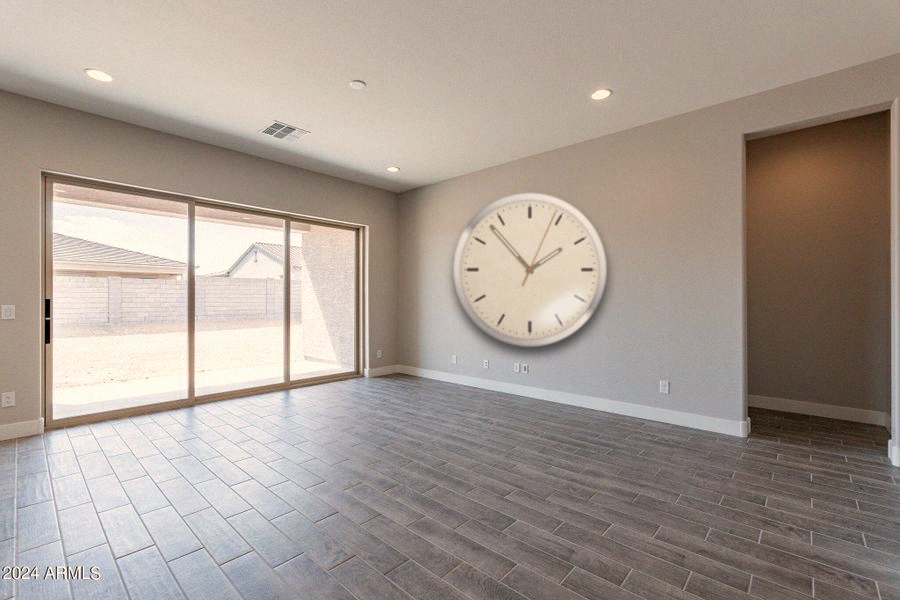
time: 1:53:04
